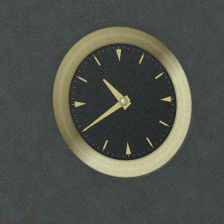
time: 10:40
